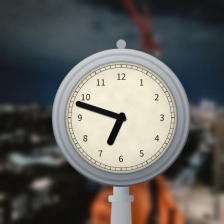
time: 6:48
